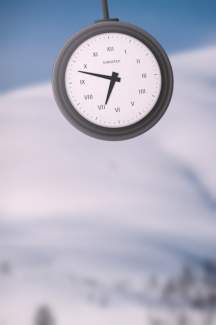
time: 6:48
